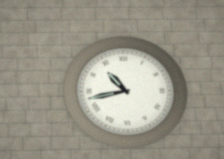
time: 10:43
